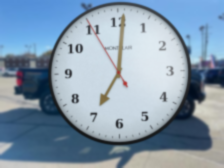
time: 7:00:55
